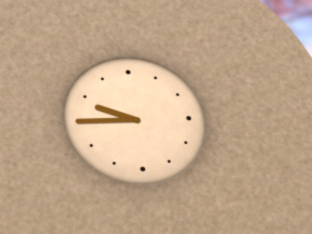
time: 9:45
